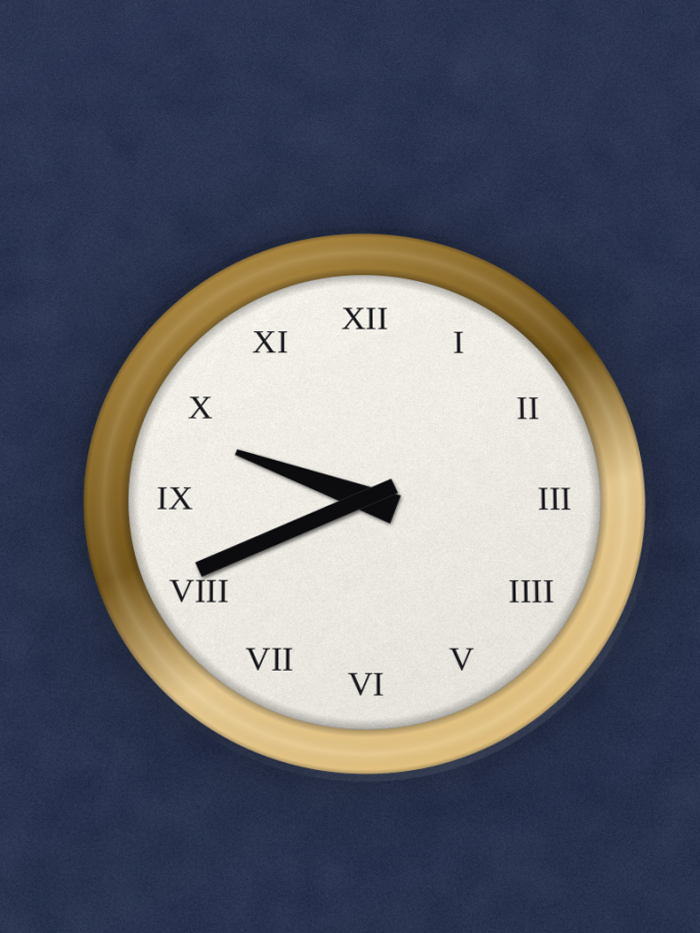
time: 9:41
